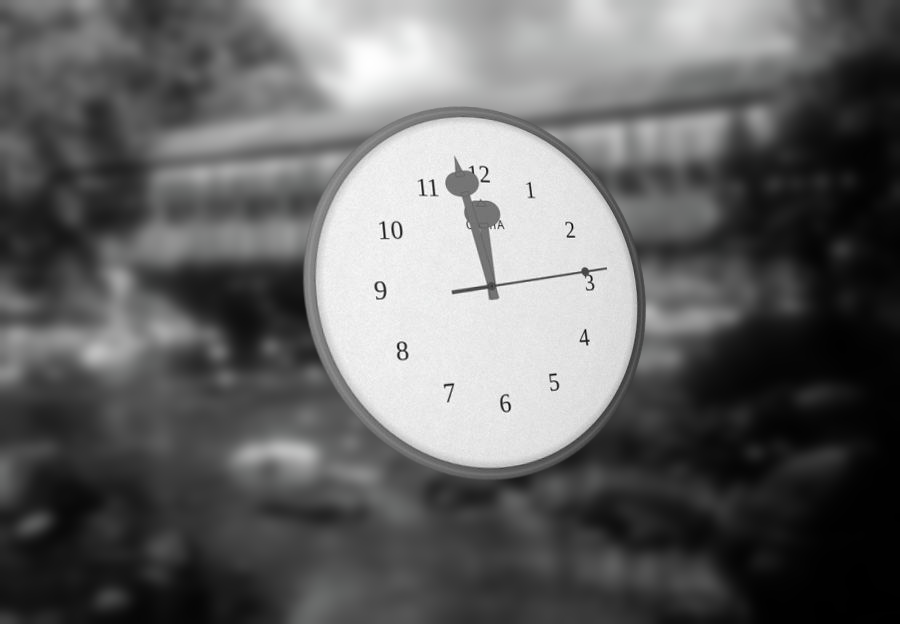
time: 11:58:14
